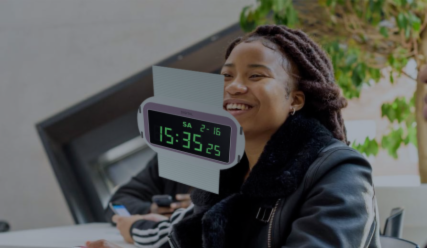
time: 15:35:25
